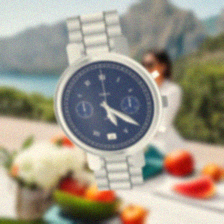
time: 5:21
